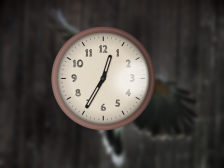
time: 12:35
